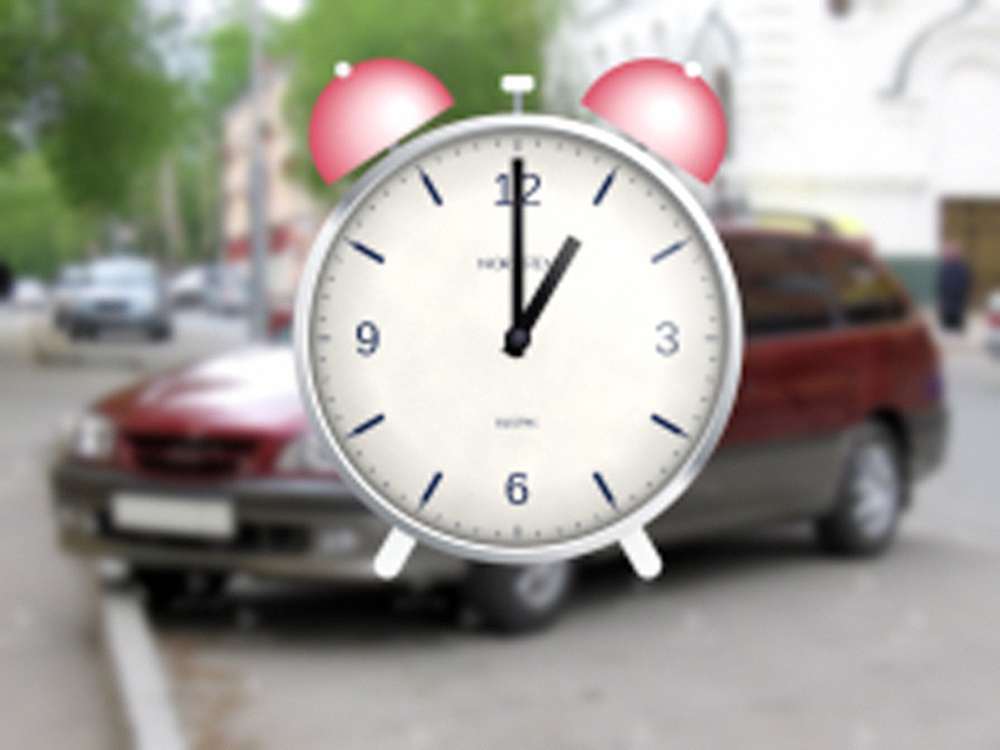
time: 1:00
